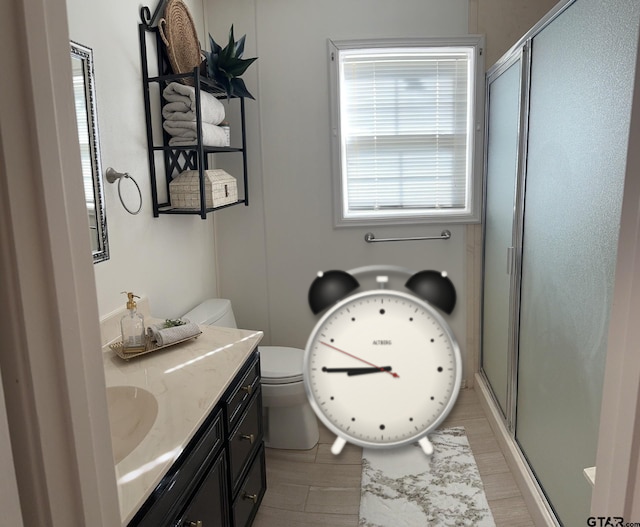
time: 8:44:49
